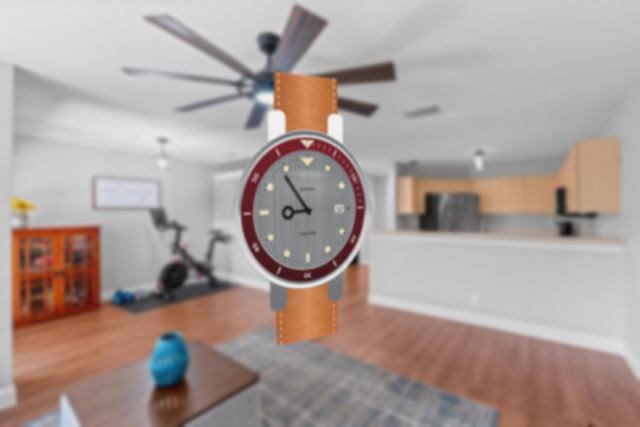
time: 8:54
